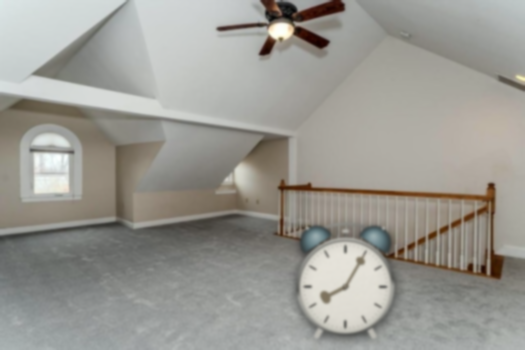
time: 8:05
